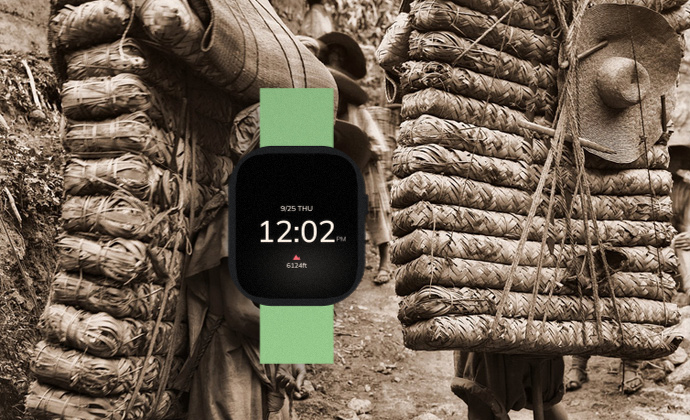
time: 12:02
